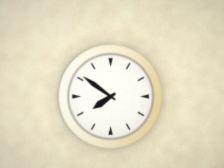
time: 7:51
